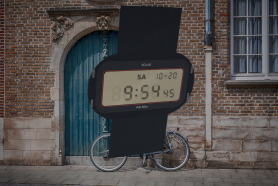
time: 9:54:45
